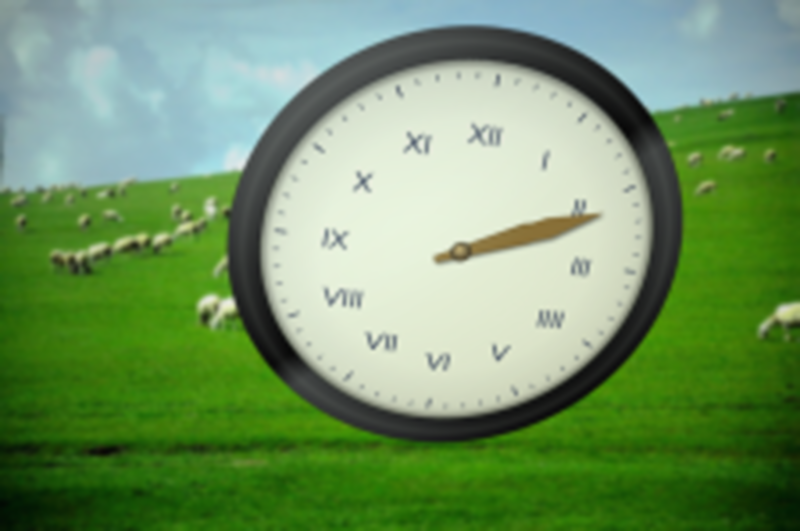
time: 2:11
